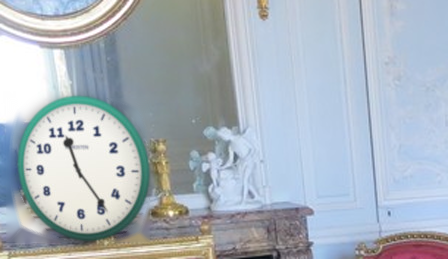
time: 11:24
